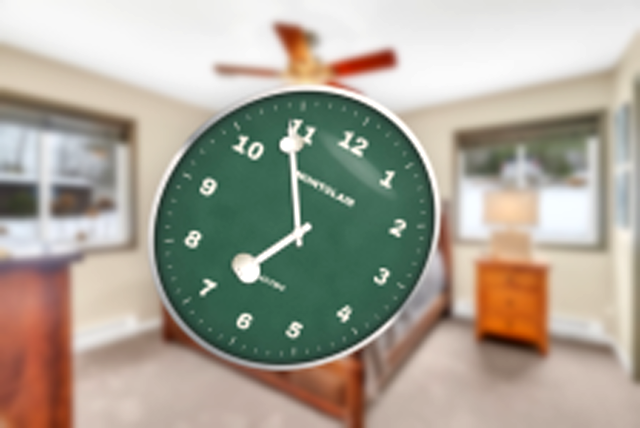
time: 6:54
